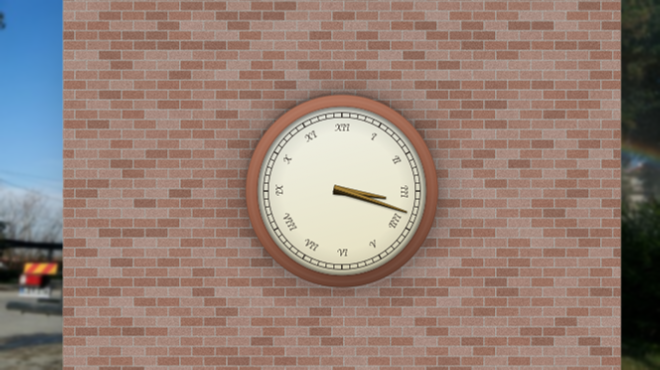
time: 3:18
